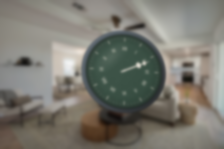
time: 2:11
